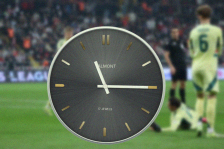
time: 11:15
